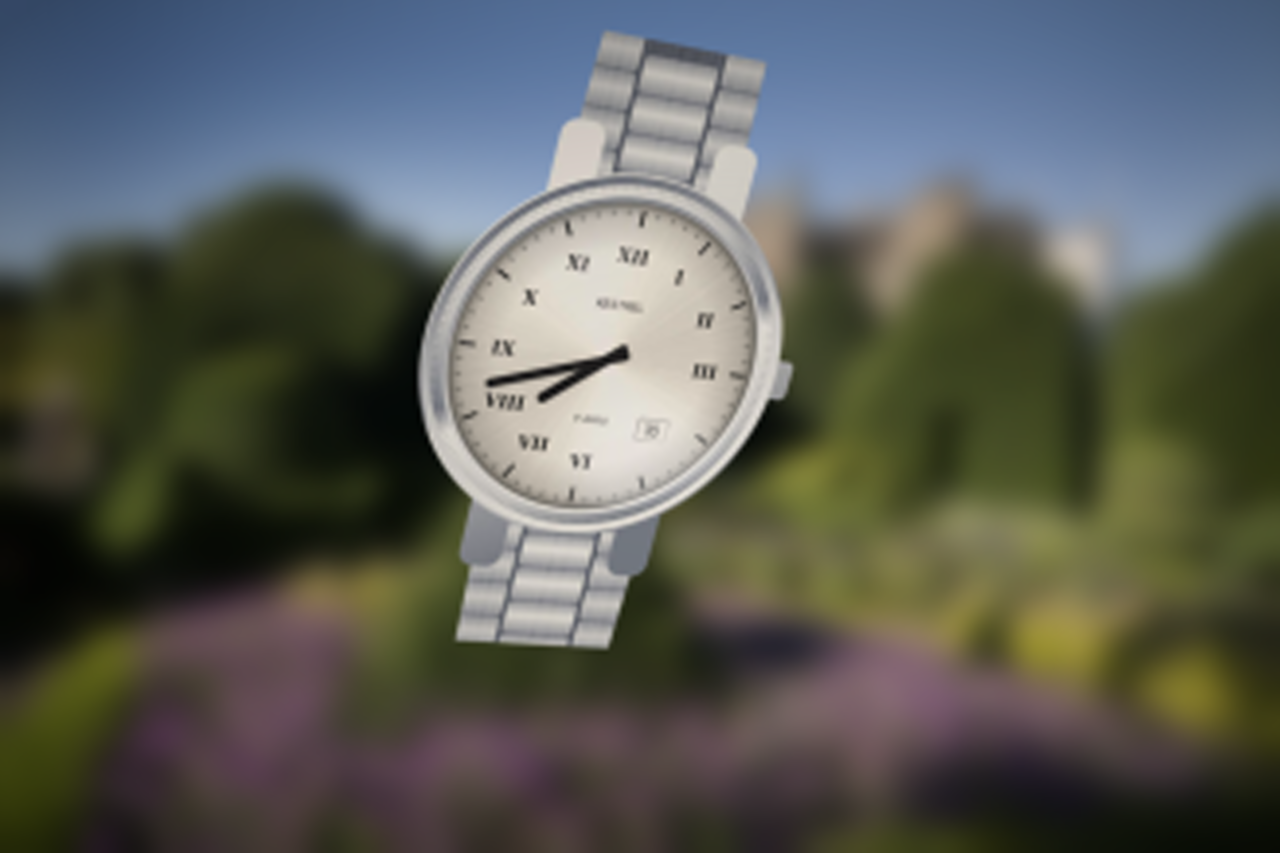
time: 7:42
